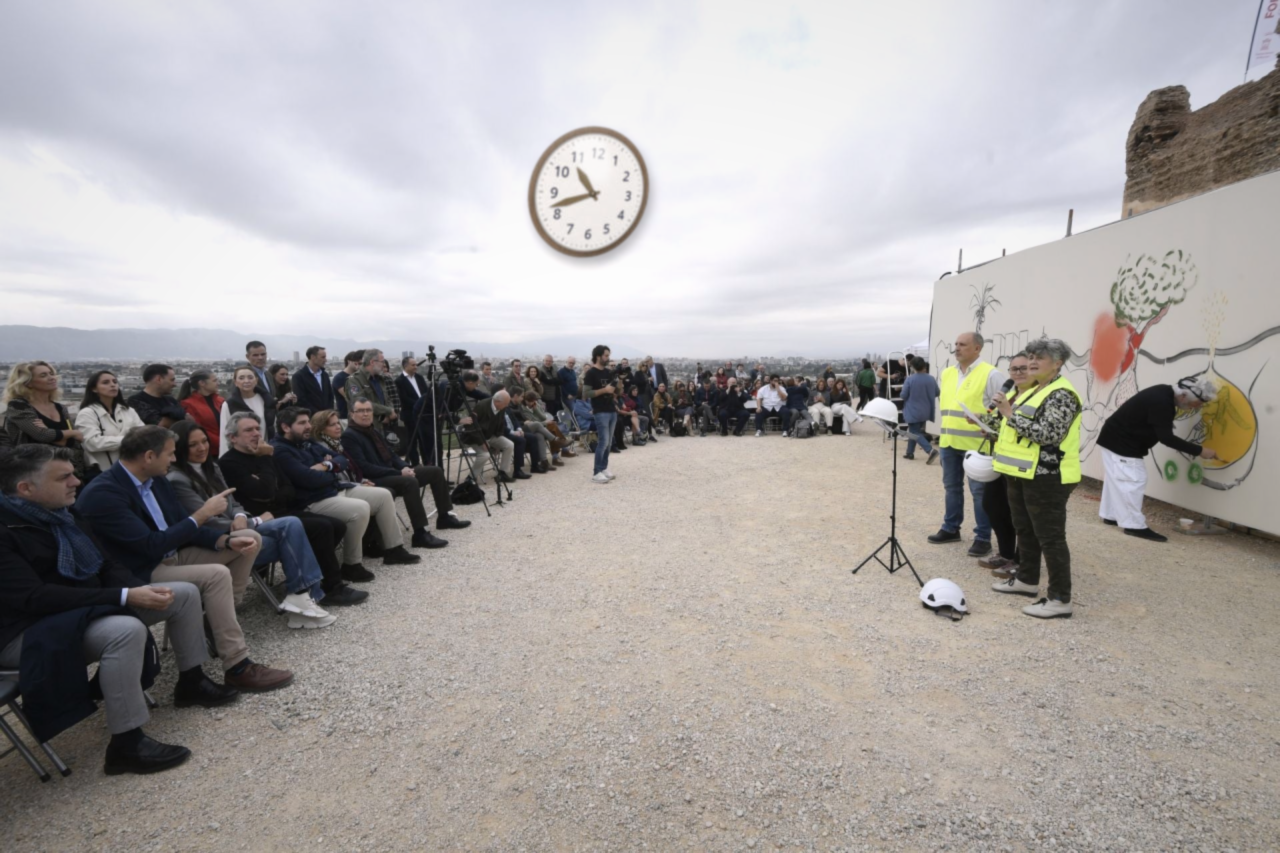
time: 10:42
